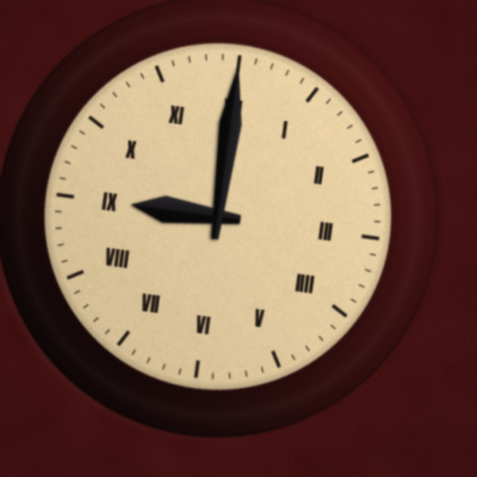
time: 9:00
